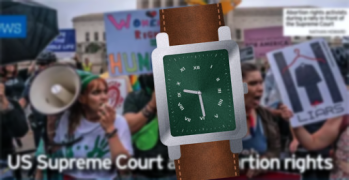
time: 9:29
